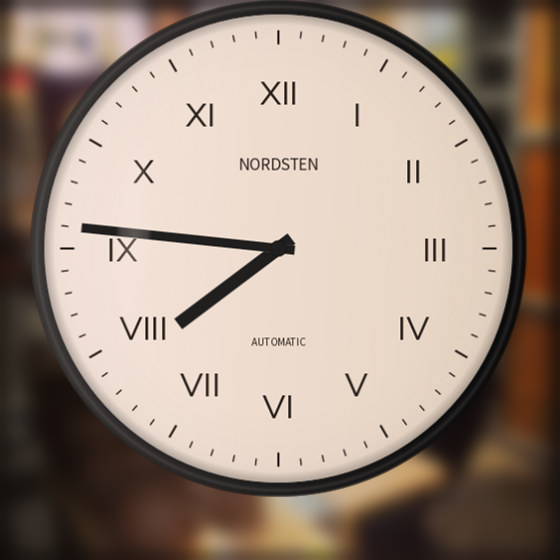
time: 7:46
